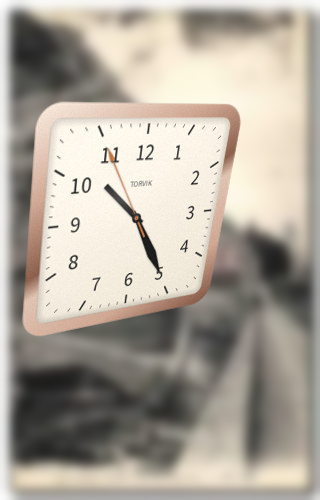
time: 10:24:55
